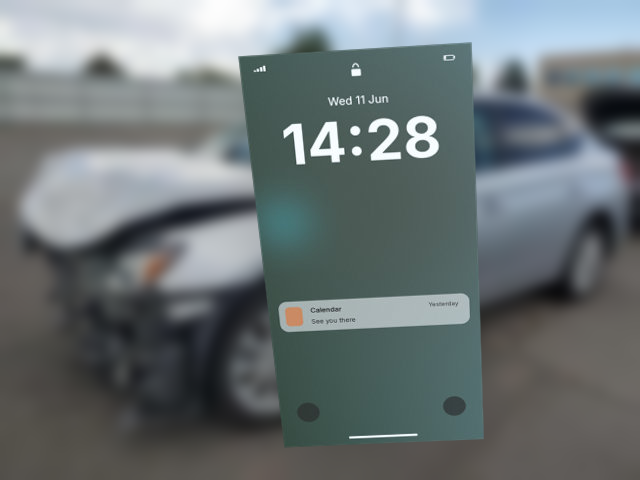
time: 14:28
